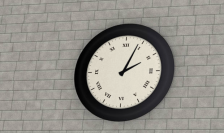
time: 2:04
